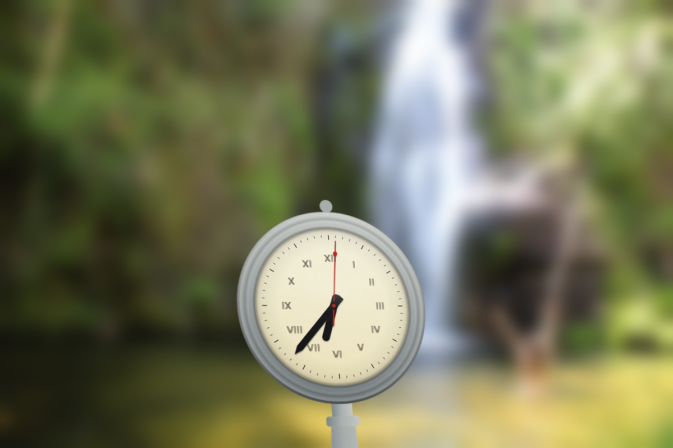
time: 6:37:01
